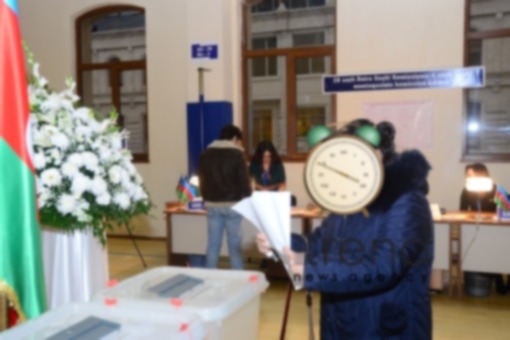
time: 3:49
